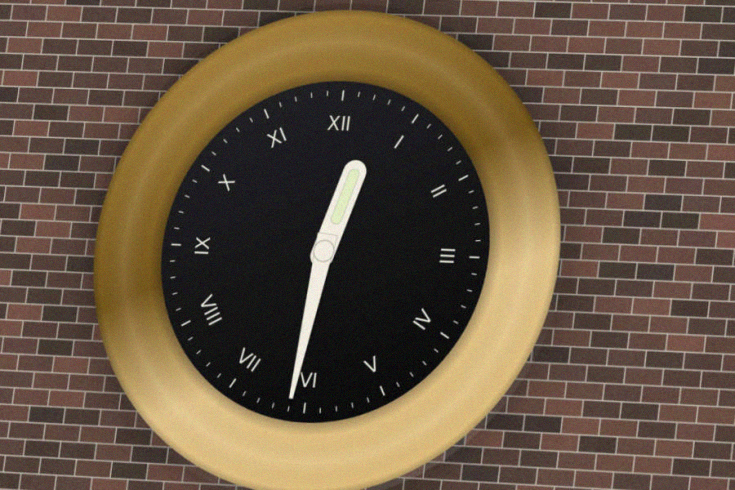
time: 12:31
